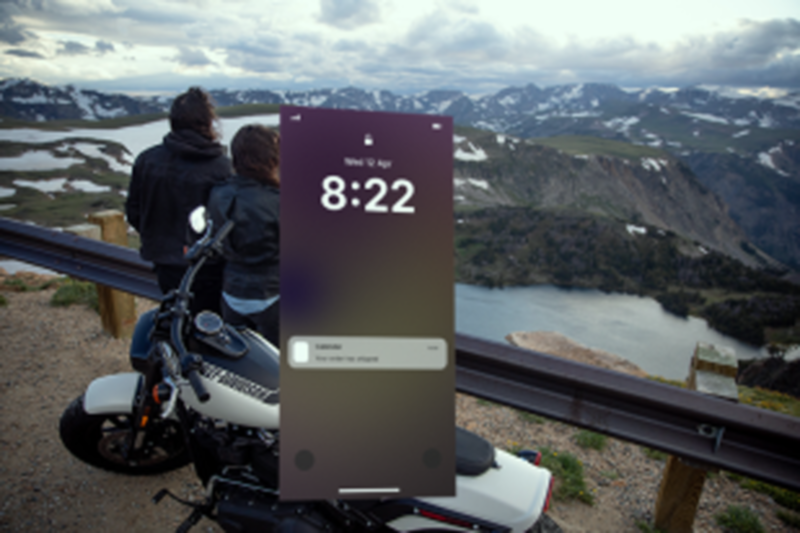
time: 8:22
